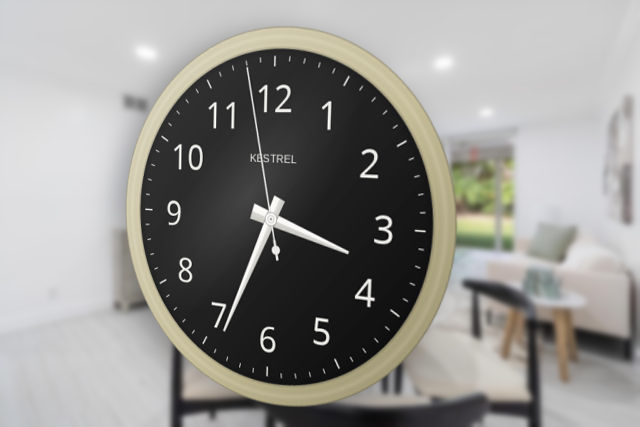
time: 3:33:58
